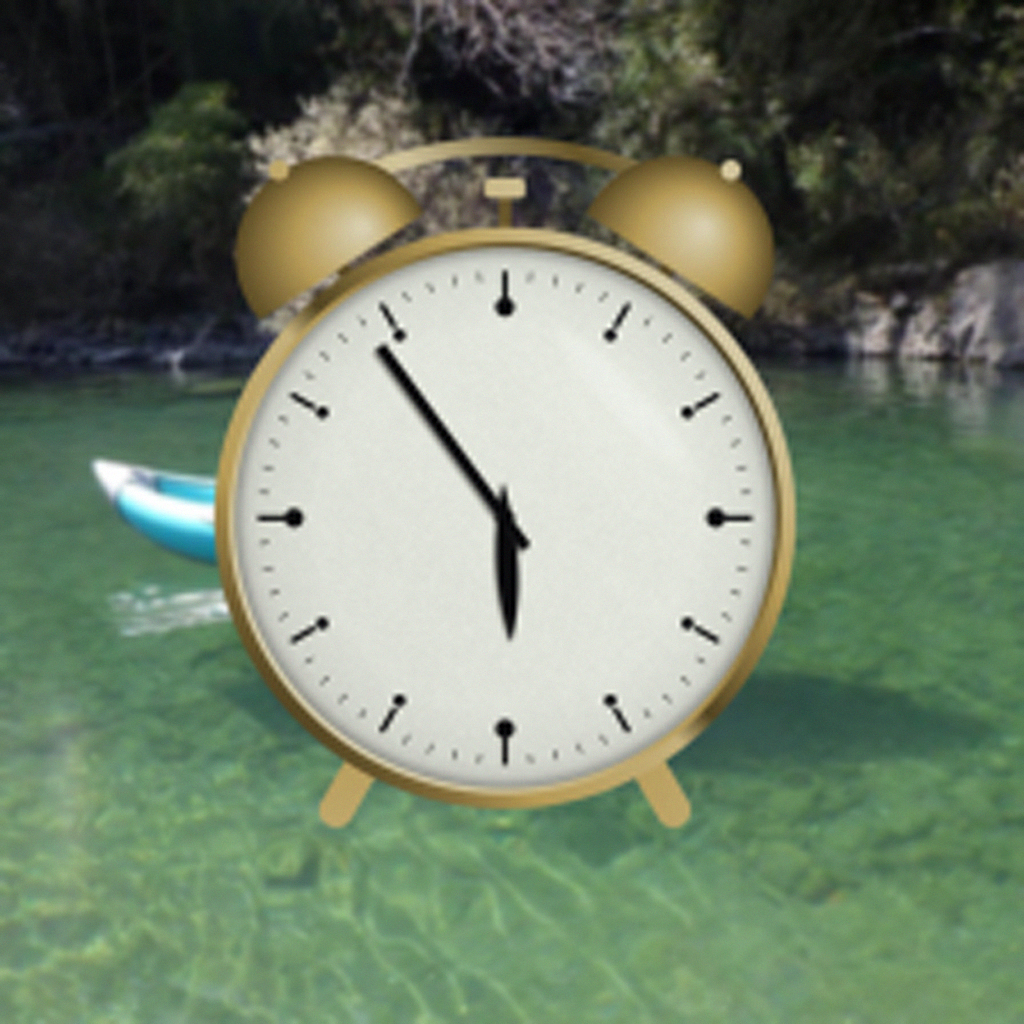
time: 5:54
